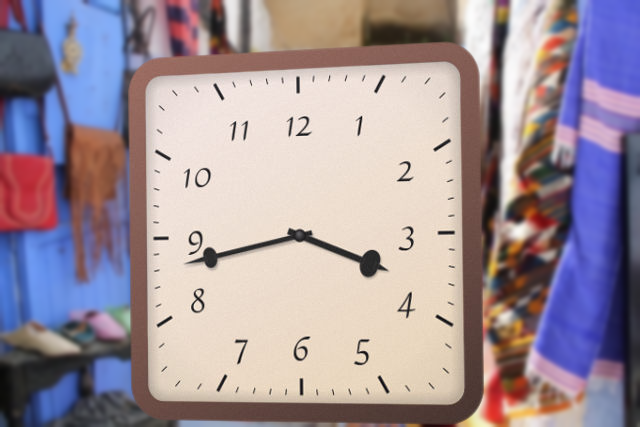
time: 3:43
